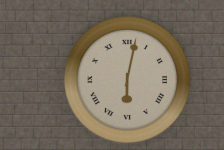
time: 6:02
